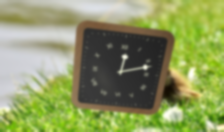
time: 12:12
